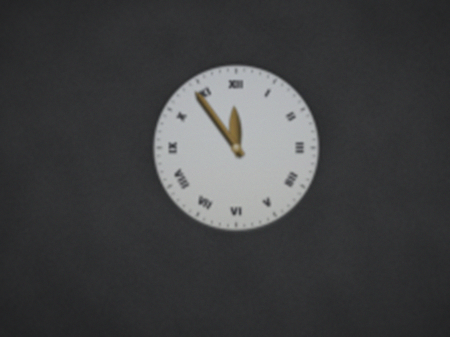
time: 11:54
